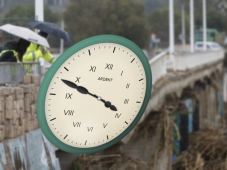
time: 3:48
